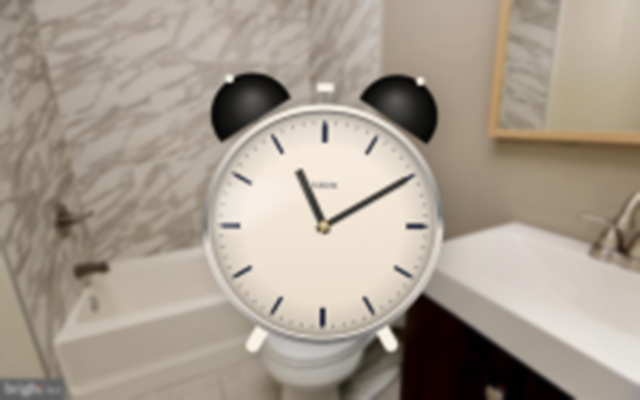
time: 11:10
